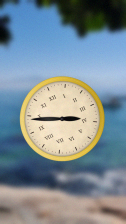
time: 3:49
